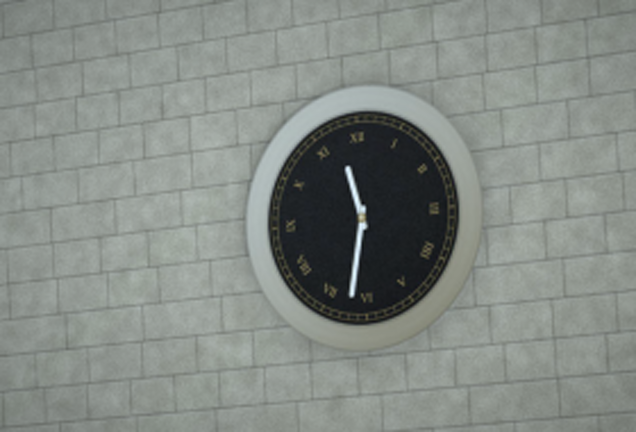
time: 11:32
